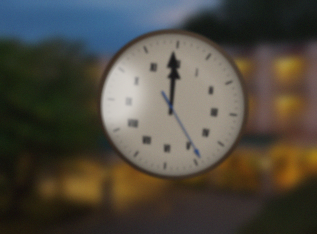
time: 11:59:24
